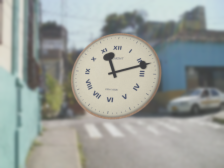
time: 11:12
